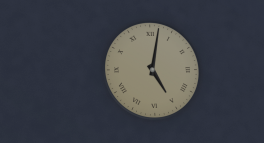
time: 5:02
